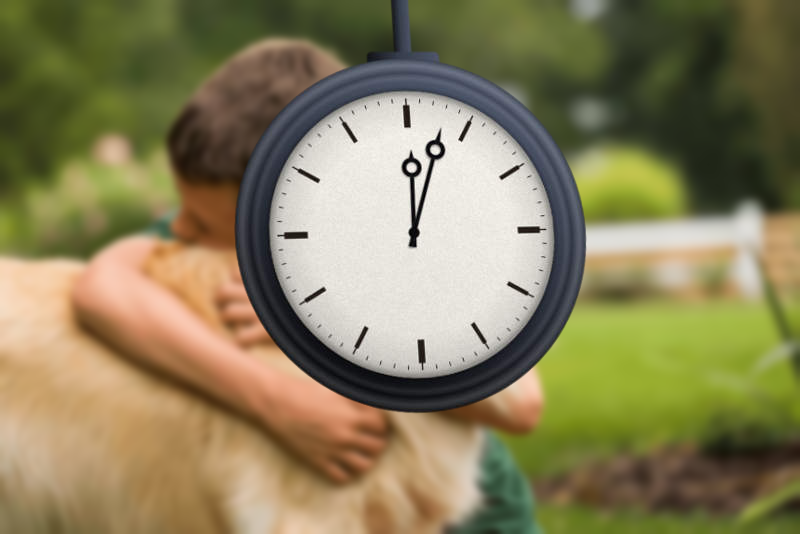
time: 12:03
